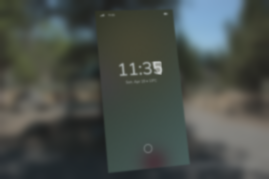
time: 11:35
